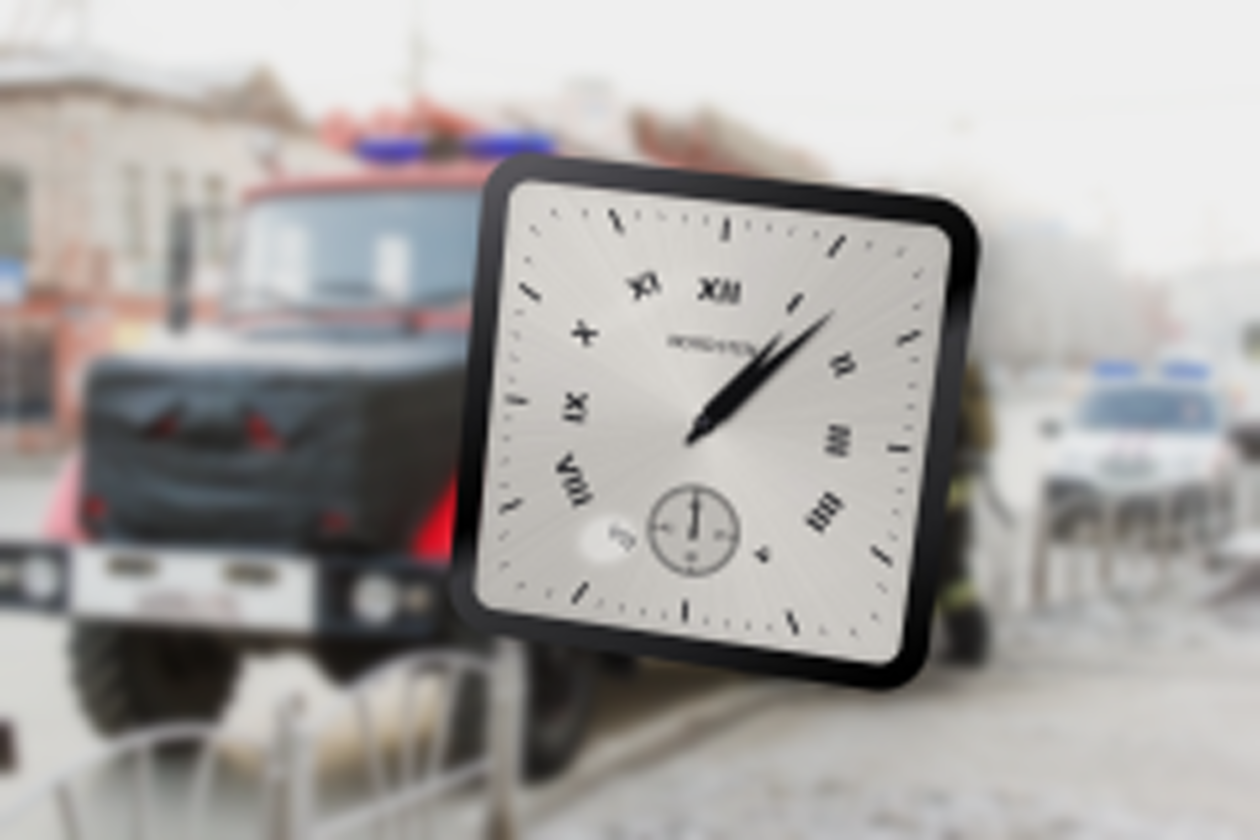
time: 1:07
